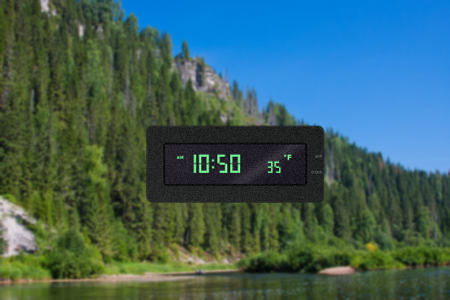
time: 10:50
